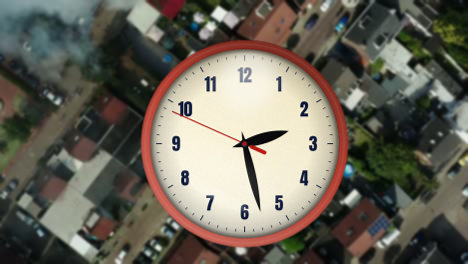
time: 2:27:49
